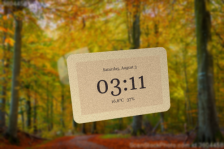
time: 3:11
